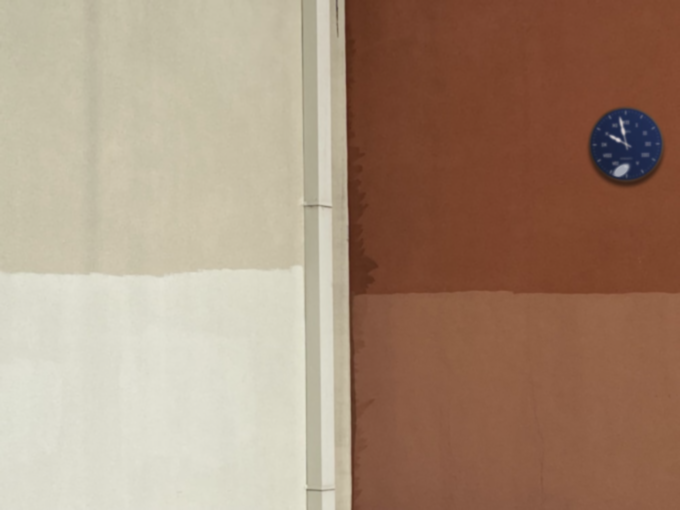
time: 9:58
